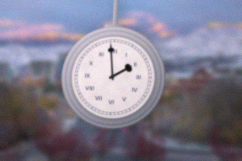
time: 1:59
